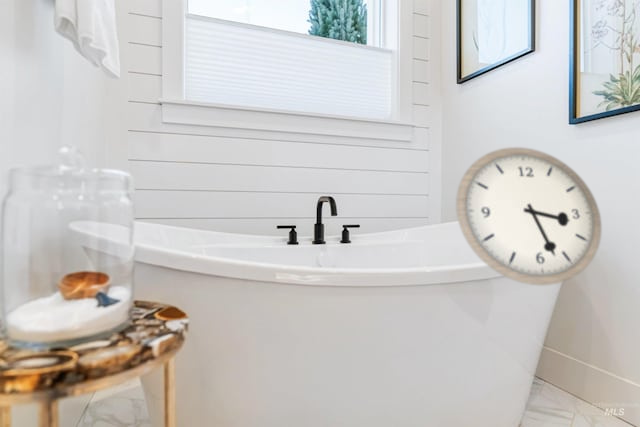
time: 3:27
